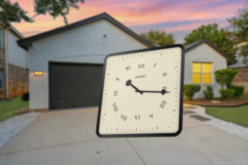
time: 10:16
